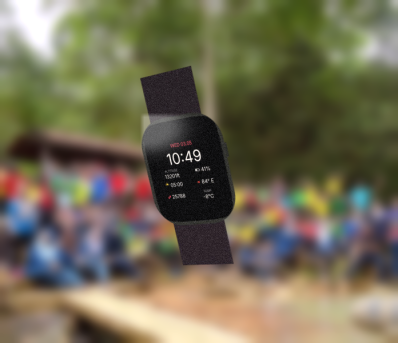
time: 10:49
